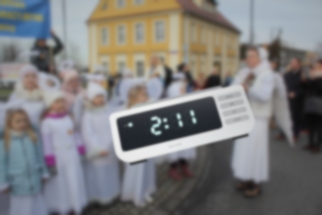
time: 2:11
